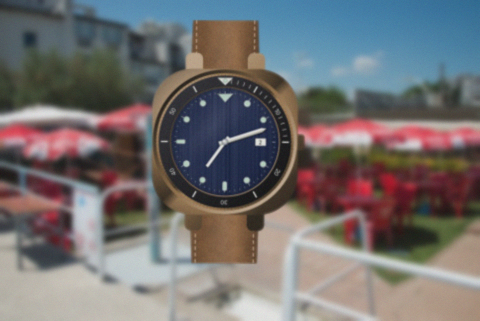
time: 7:12
